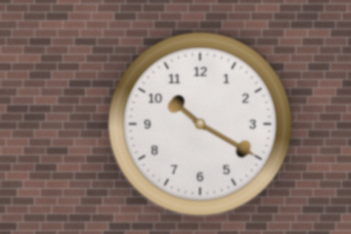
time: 10:20
